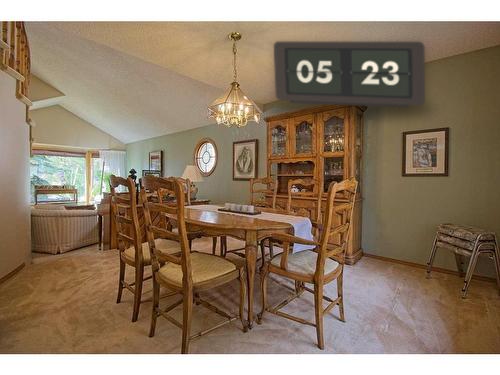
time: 5:23
